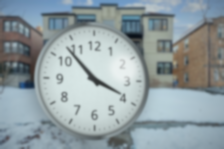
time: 3:53
